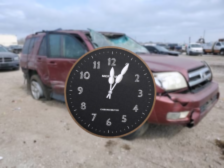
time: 12:05
